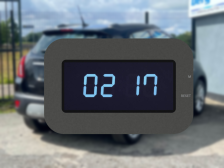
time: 2:17
